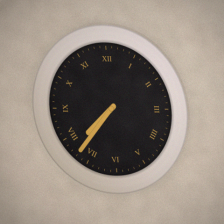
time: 7:37
